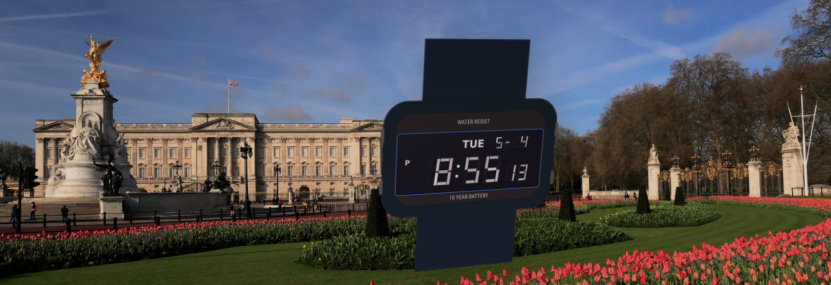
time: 8:55:13
